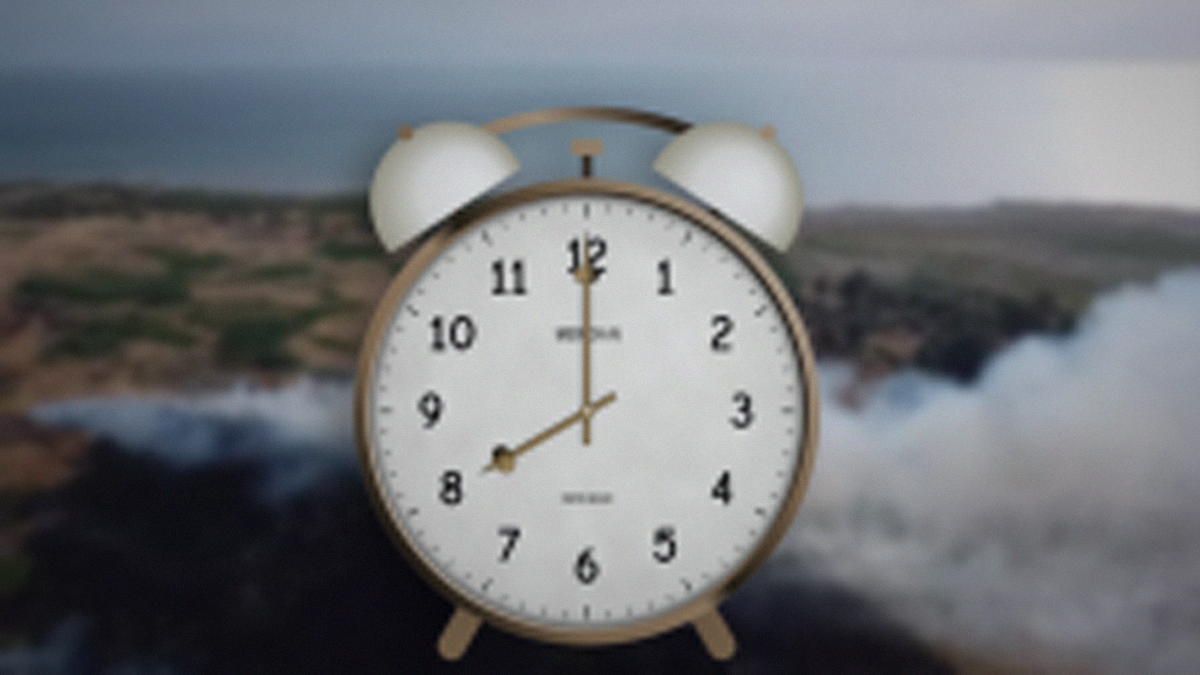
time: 8:00
